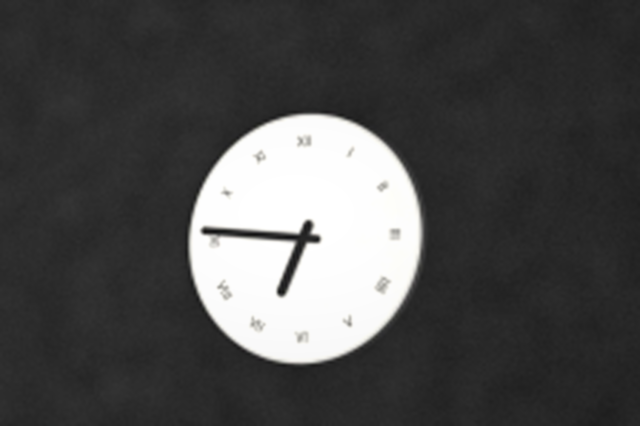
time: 6:46
